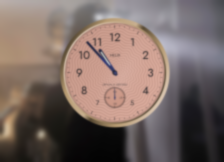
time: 10:53
